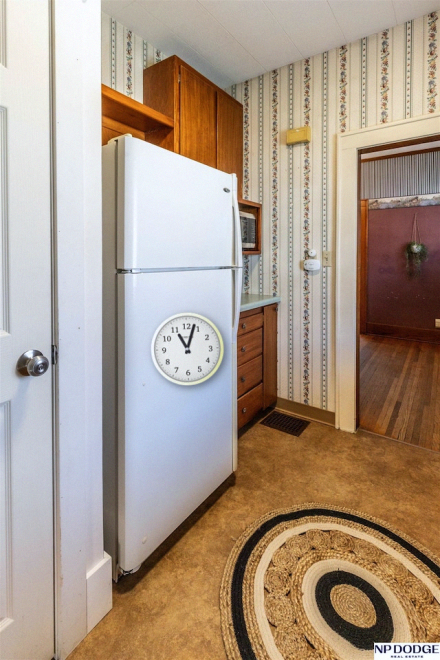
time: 11:03
